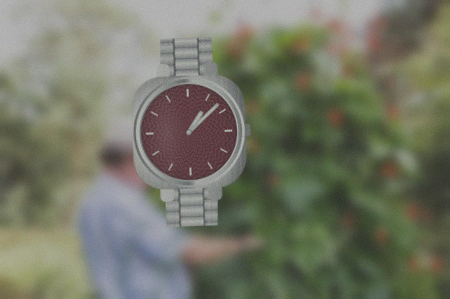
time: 1:08
